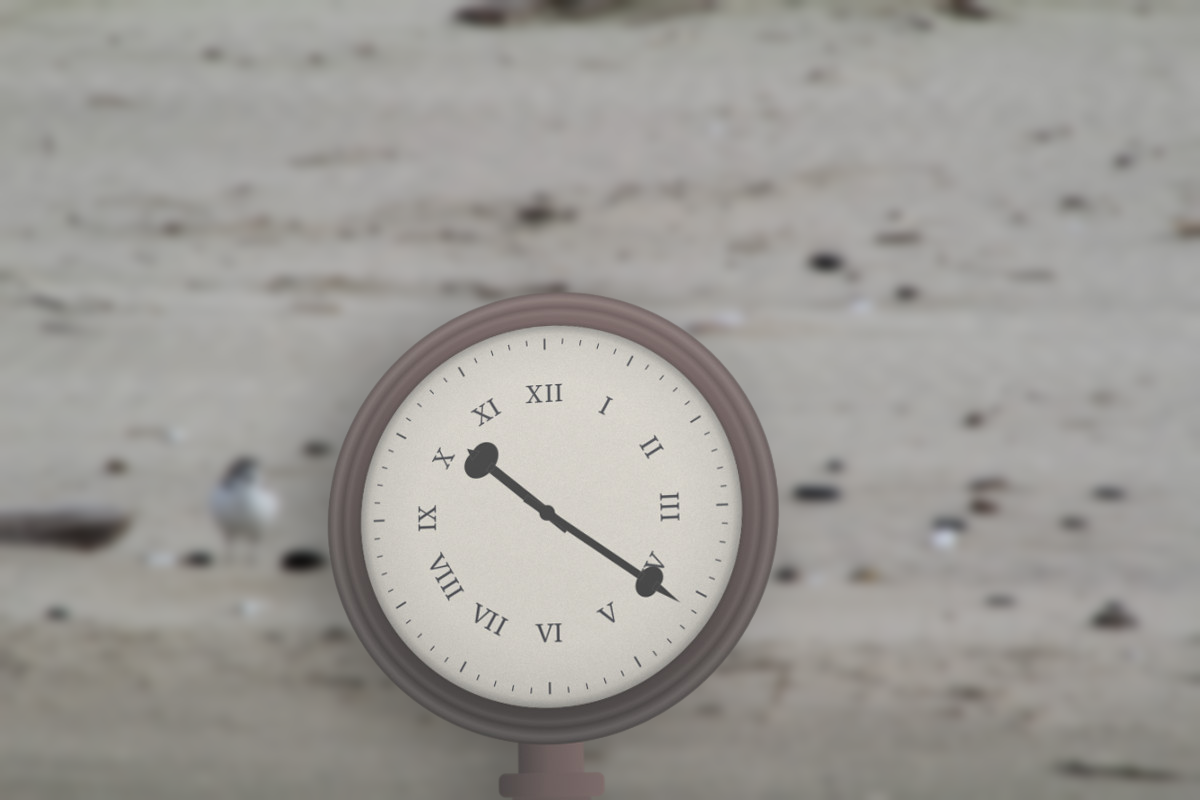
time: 10:21
